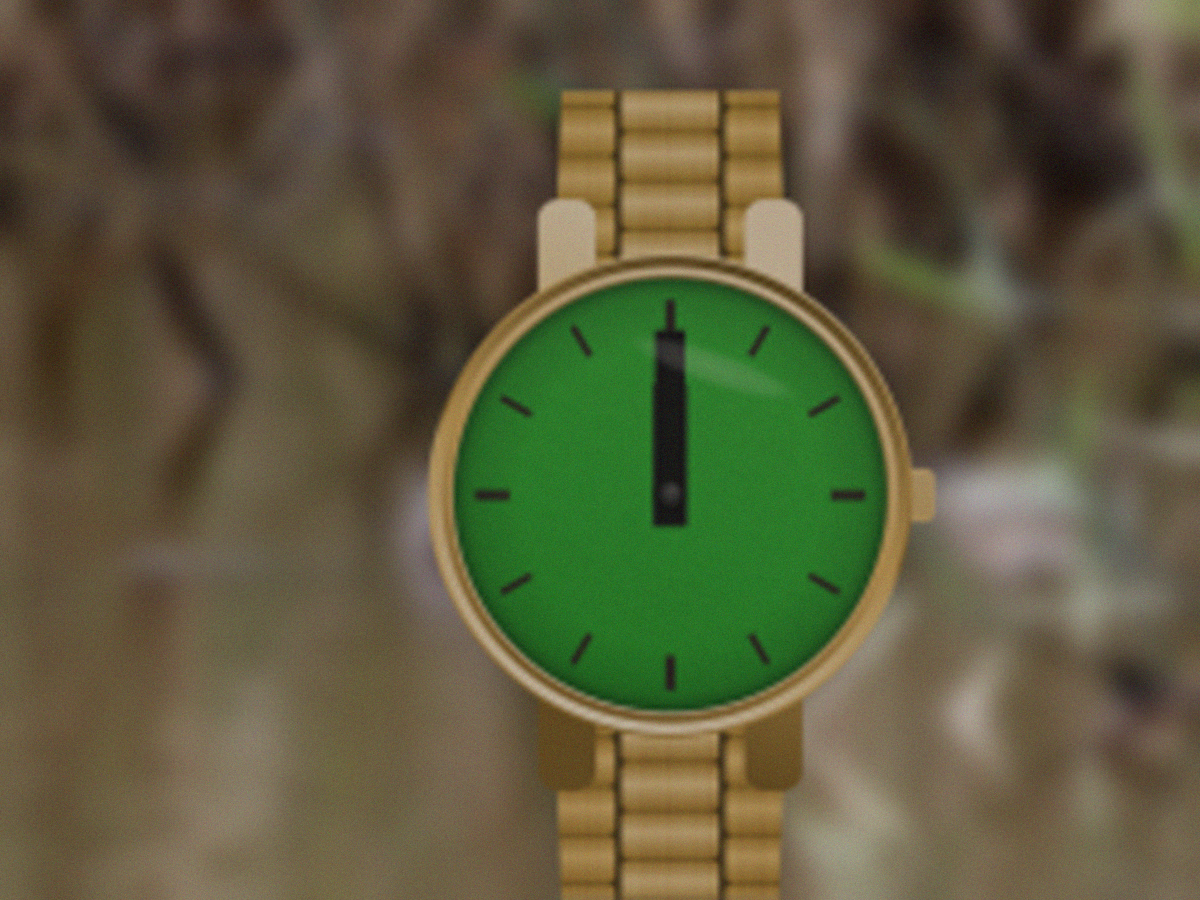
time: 12:00
